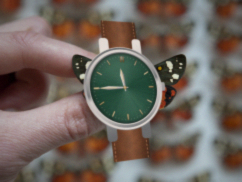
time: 11:45
